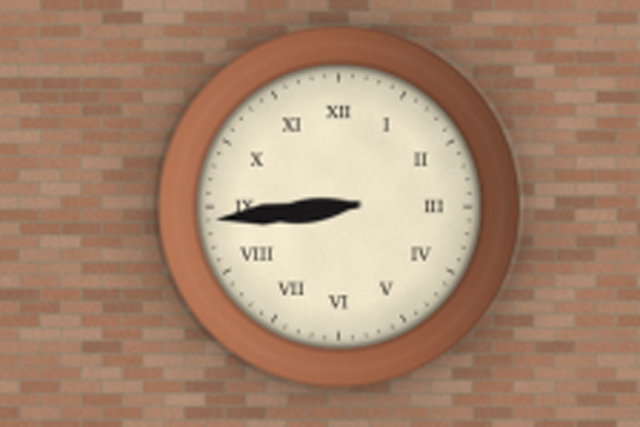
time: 8:44
